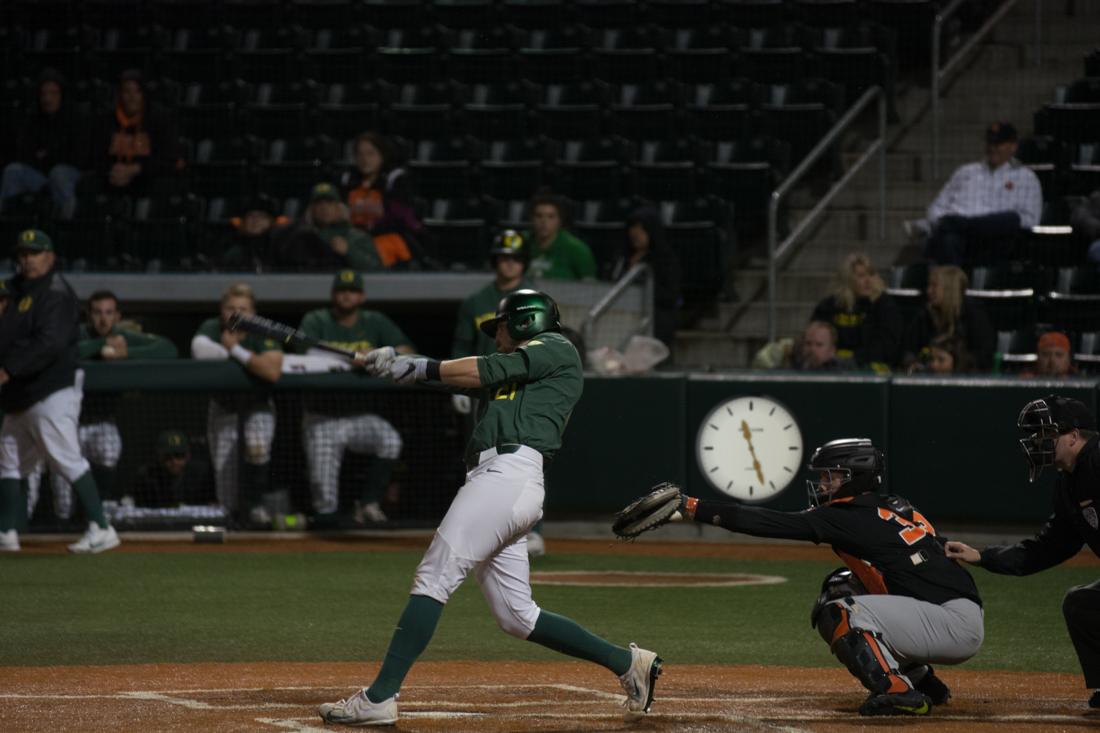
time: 11:27
